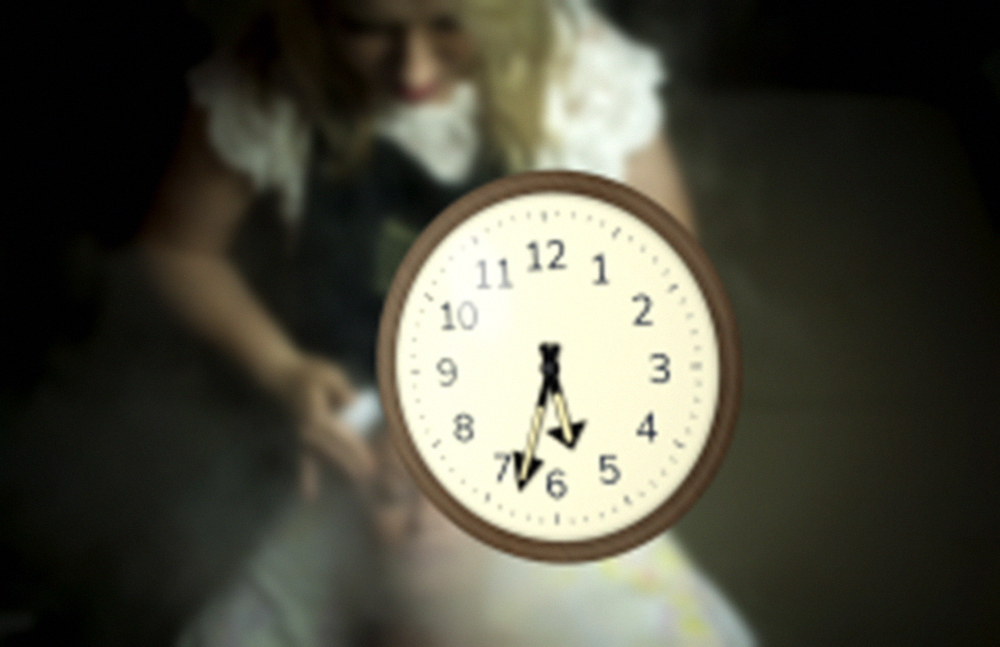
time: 5:33
